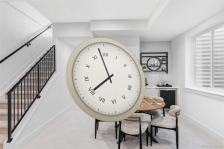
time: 7:58
